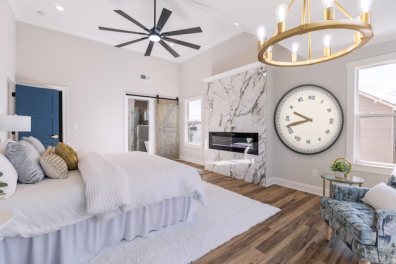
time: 9:42
